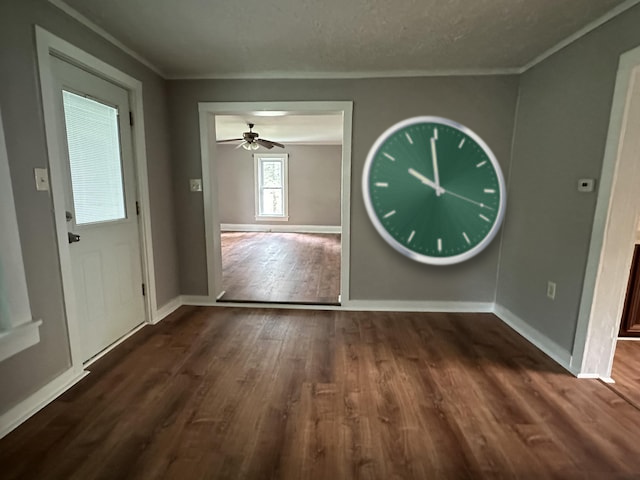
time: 9:59:18
